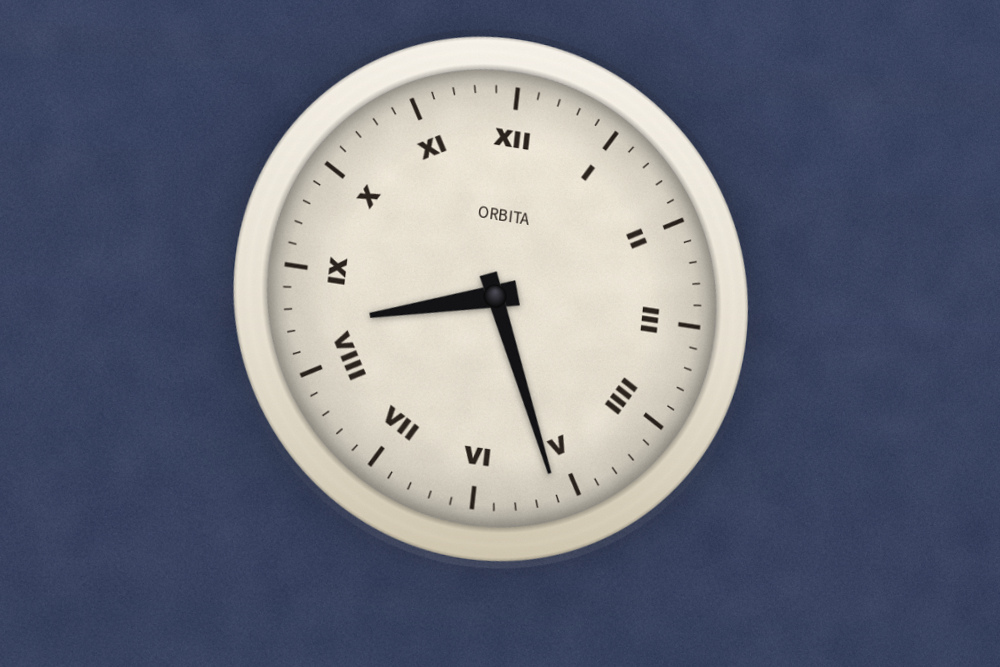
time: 8:26
